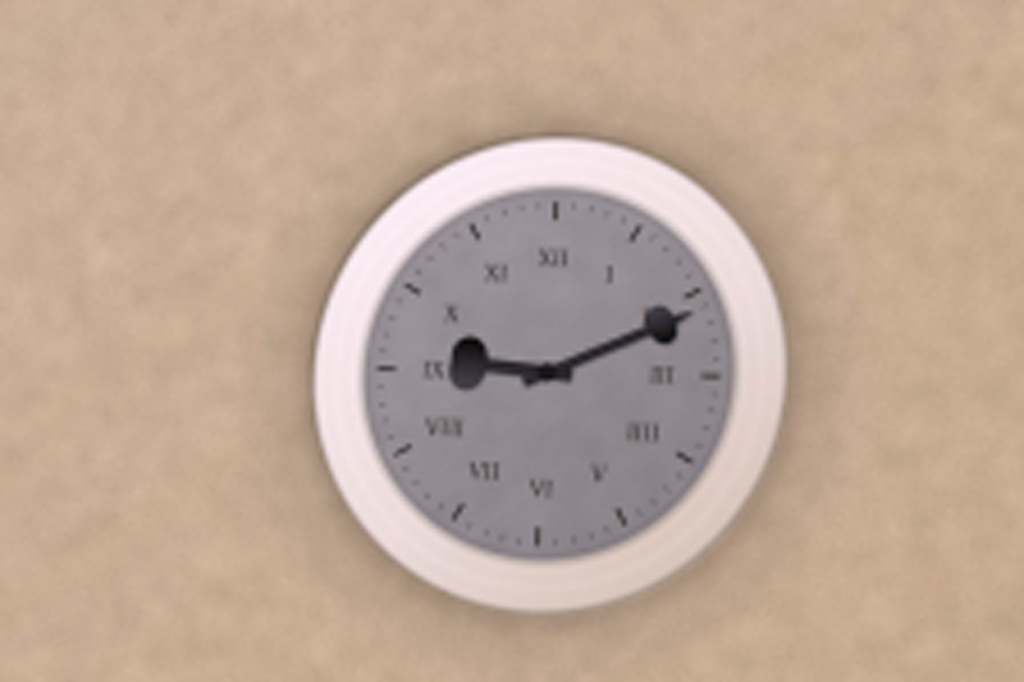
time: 9:11
